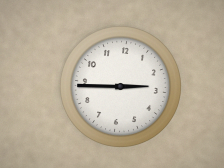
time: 2:44
